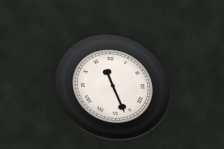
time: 11:27
